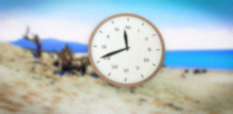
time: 11:41
